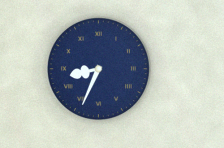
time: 8:34
